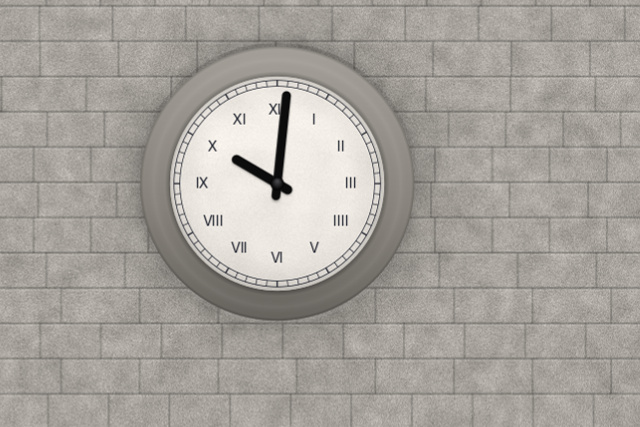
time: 10:01
